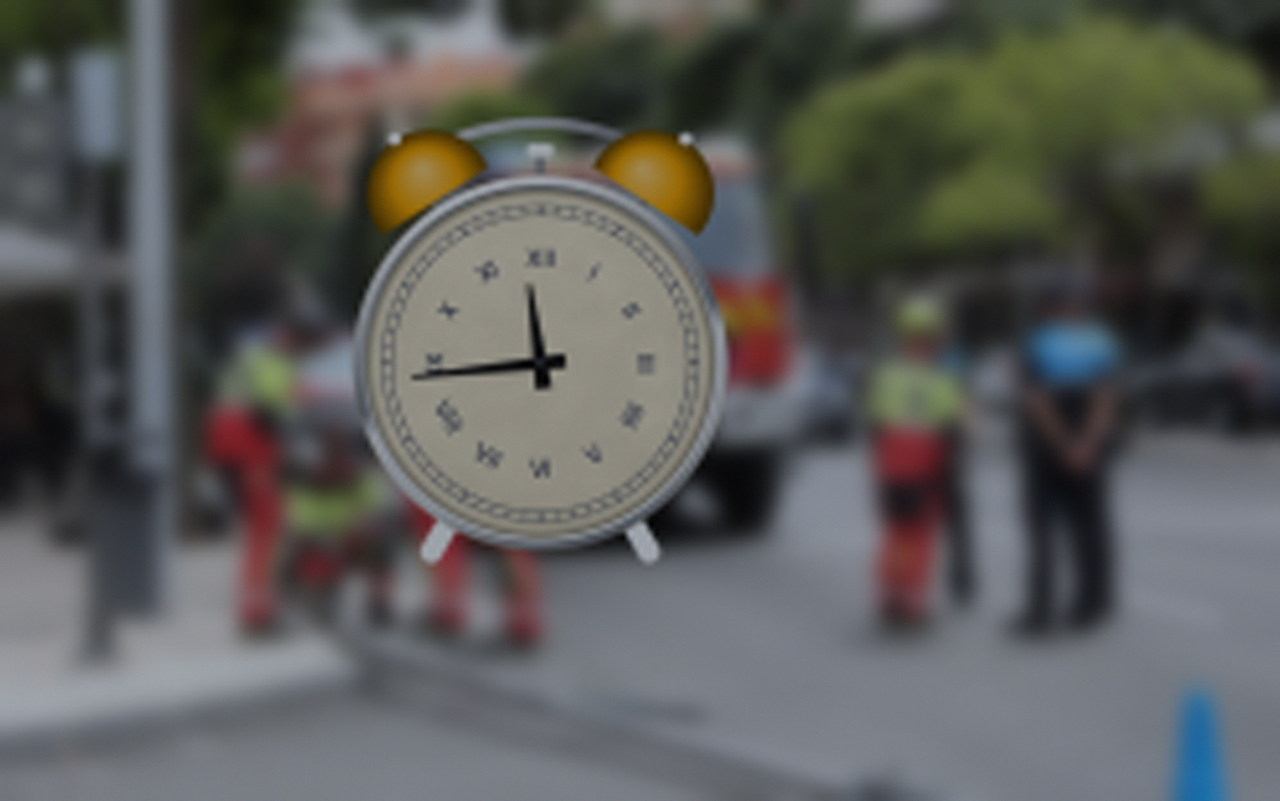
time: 11:44
